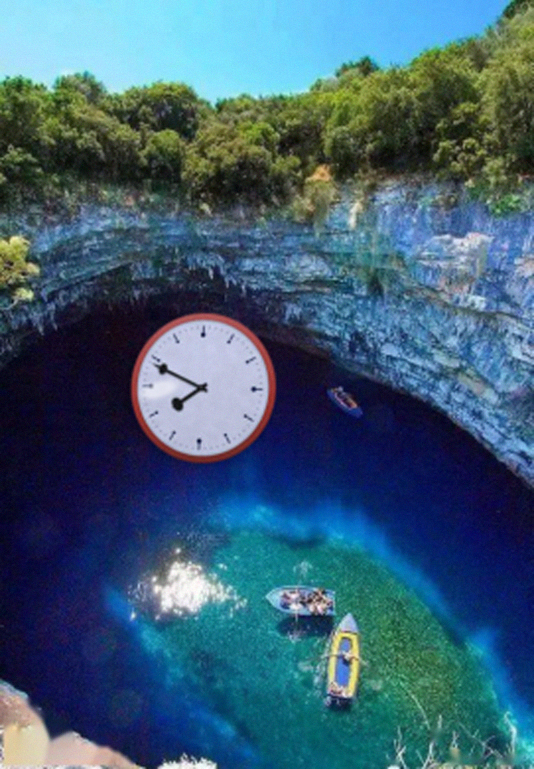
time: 7:49
